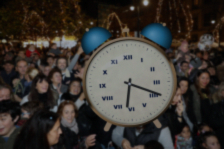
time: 6:19
